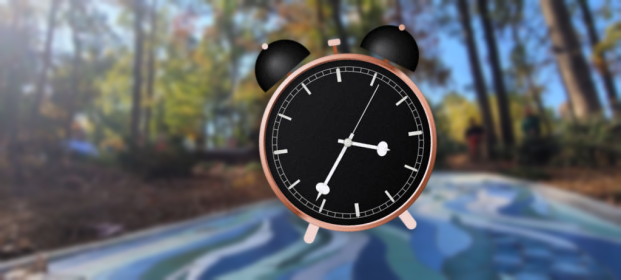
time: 3:36:06
